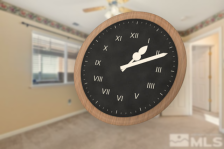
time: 1:11
